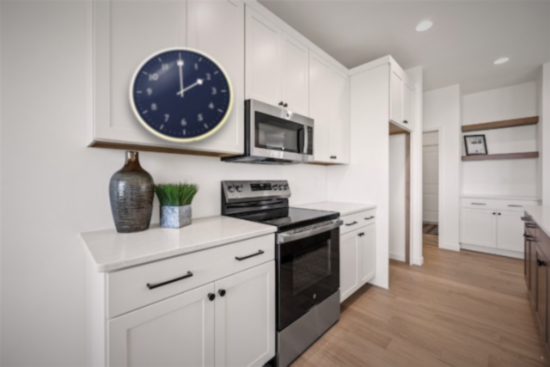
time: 2:00
